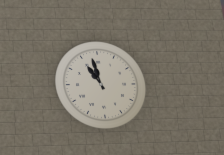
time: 10:58
